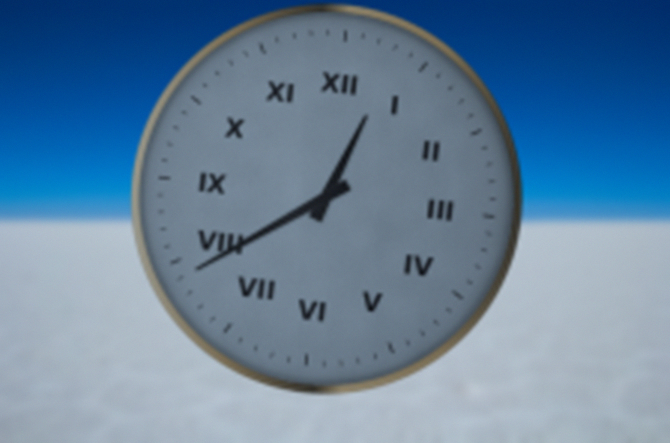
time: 12:39
